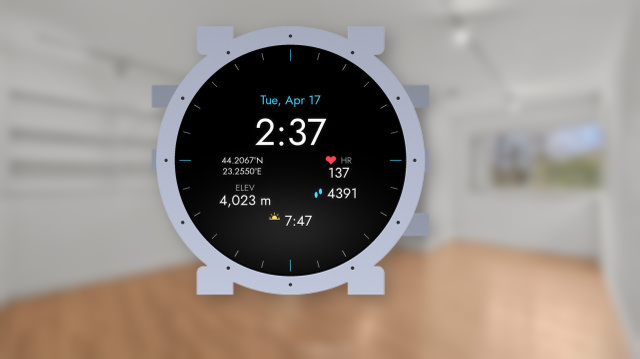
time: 2:37
